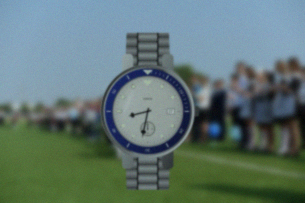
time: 8:32
